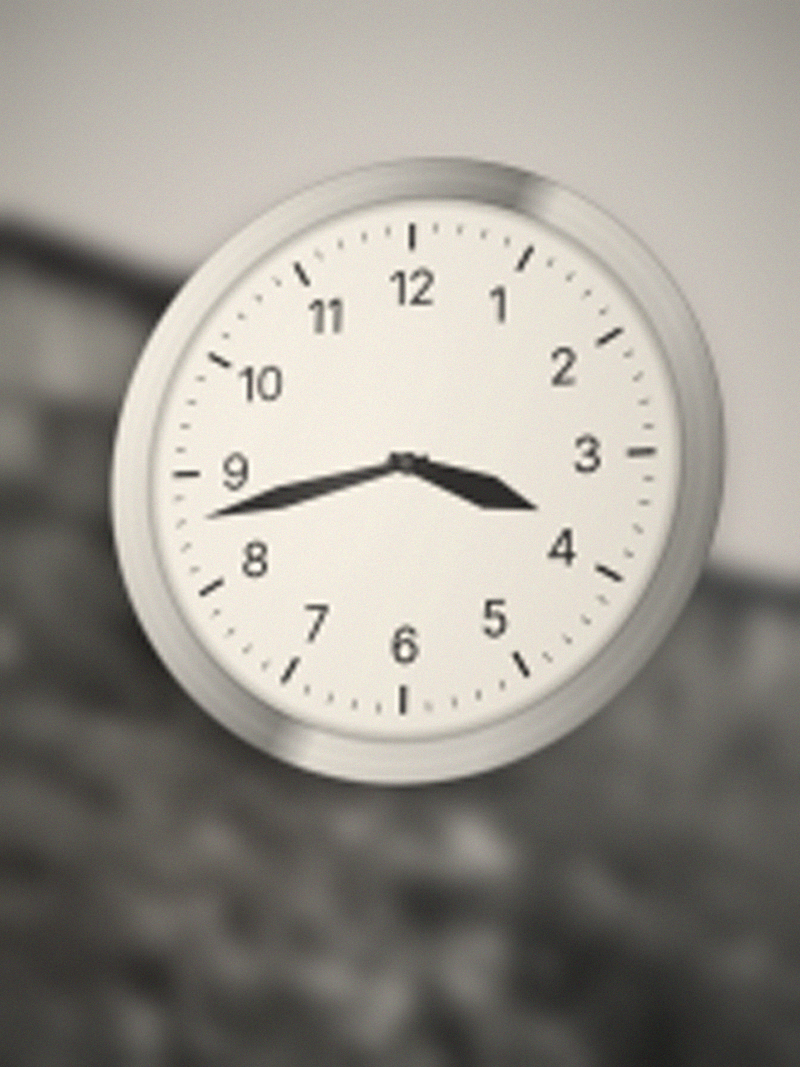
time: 3:43
